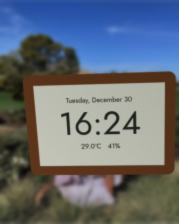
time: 16:24
